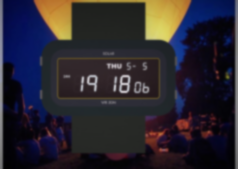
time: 19:18:06
